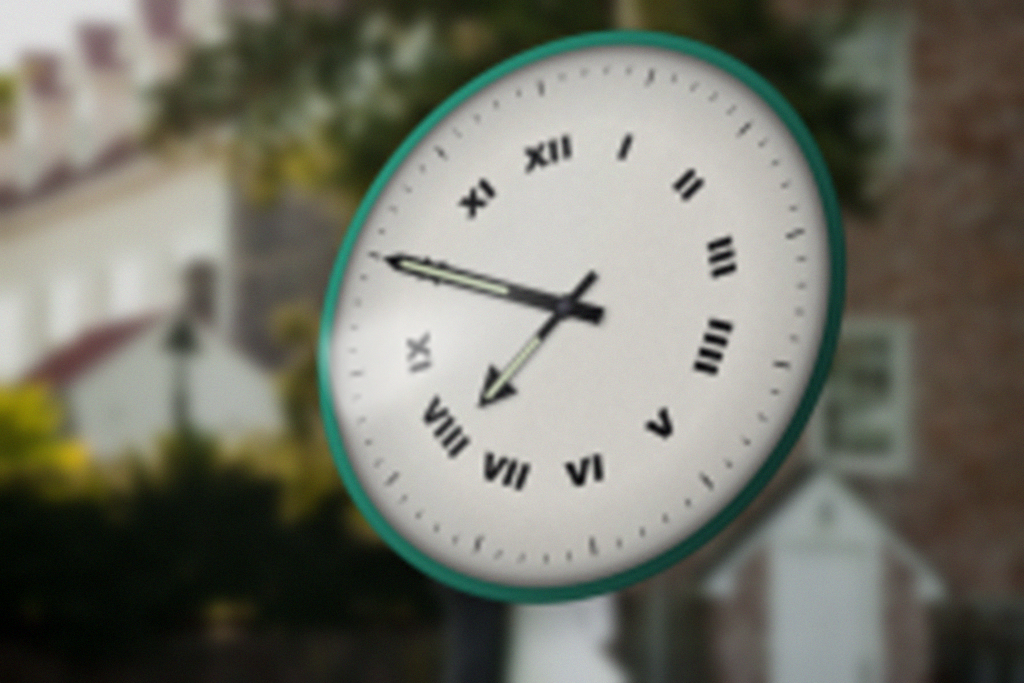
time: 7:50
